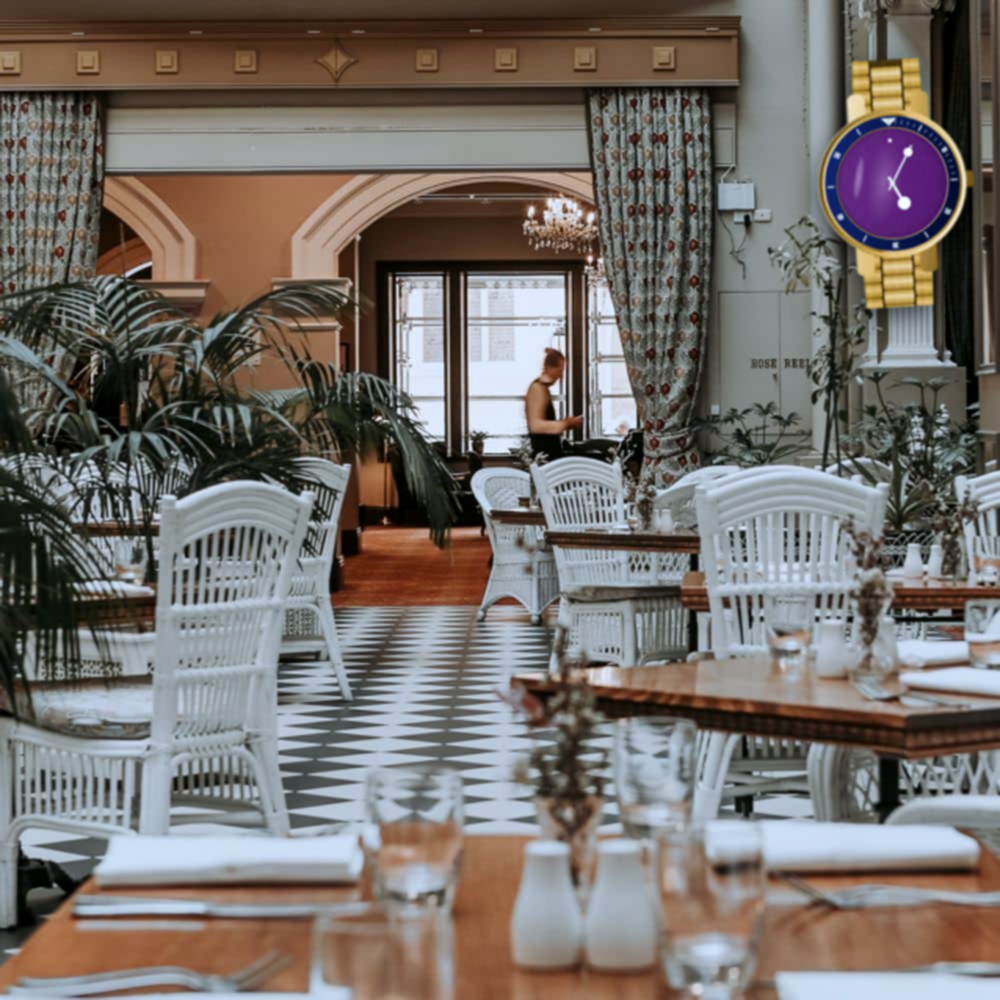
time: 5:05
